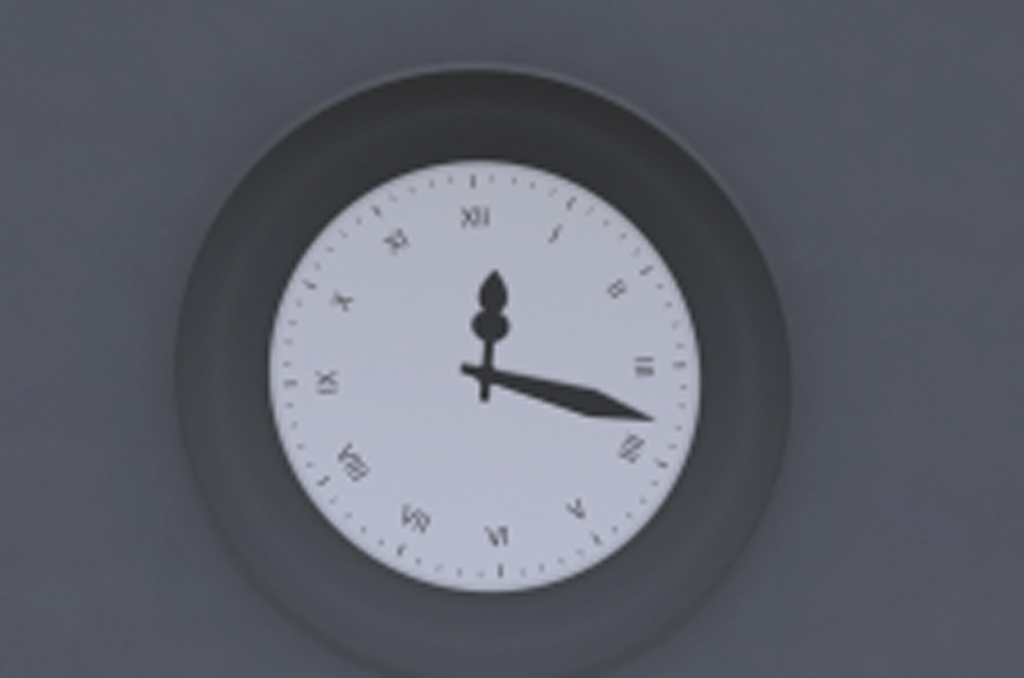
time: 12:18
